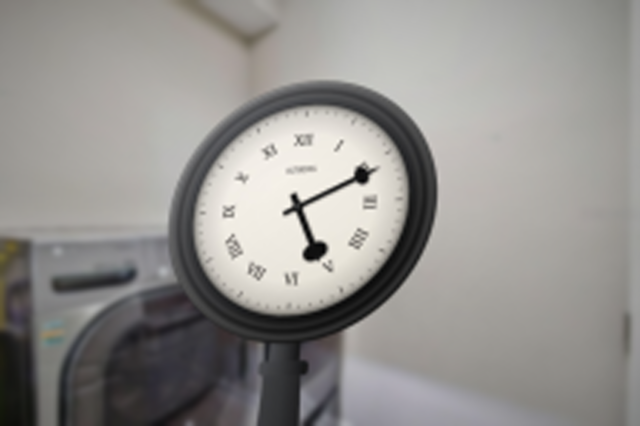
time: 5:11
